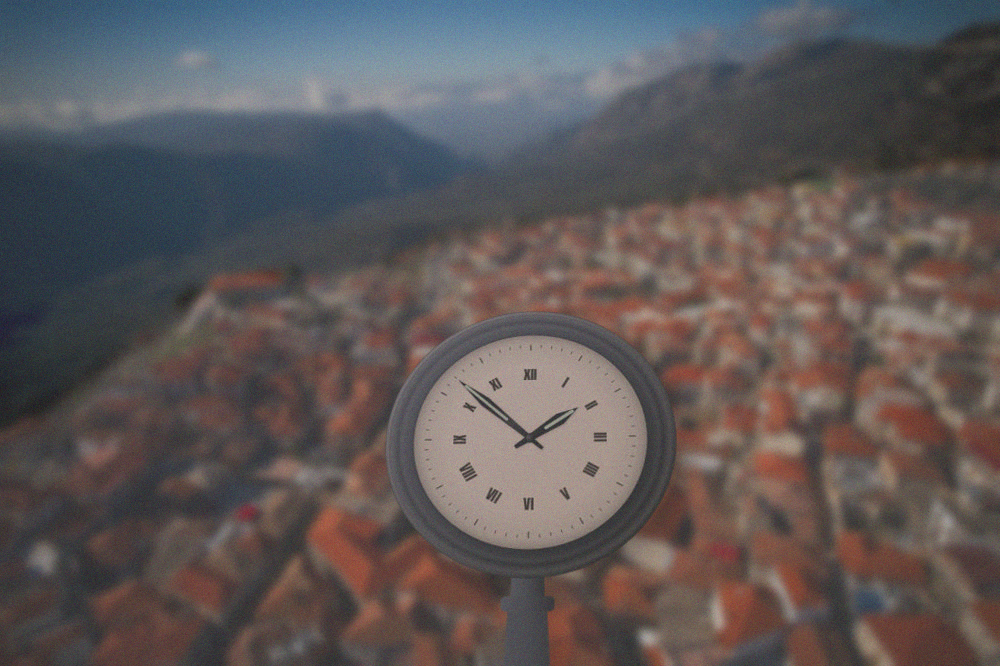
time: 1:52
